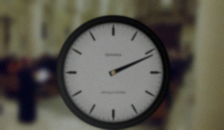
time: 2:11
